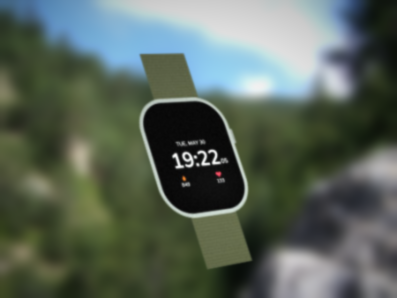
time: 19:22
